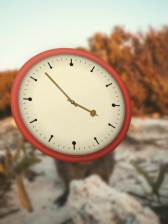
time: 3:53
